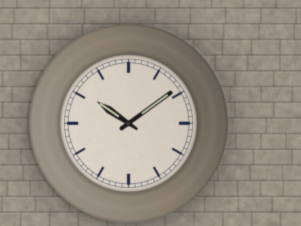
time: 10:09
